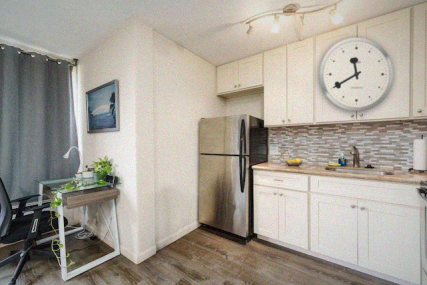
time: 11:40
